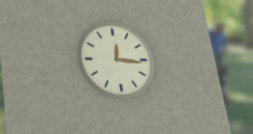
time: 12:16
